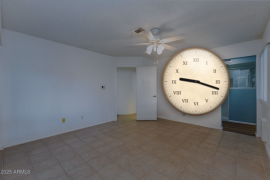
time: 9:18
